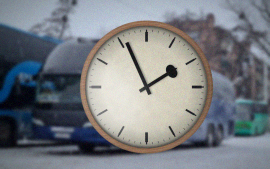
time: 1:56
